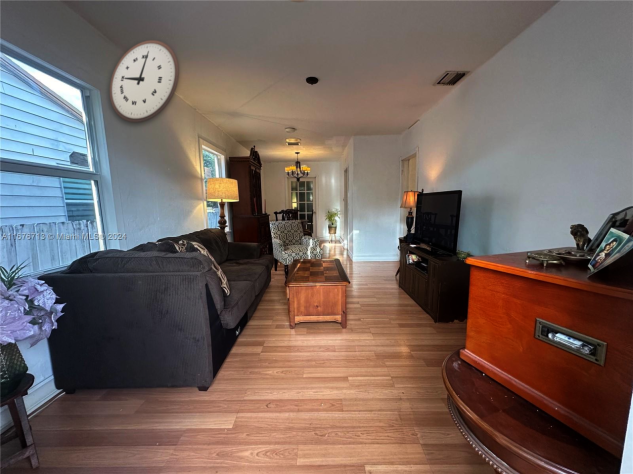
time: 9:01
